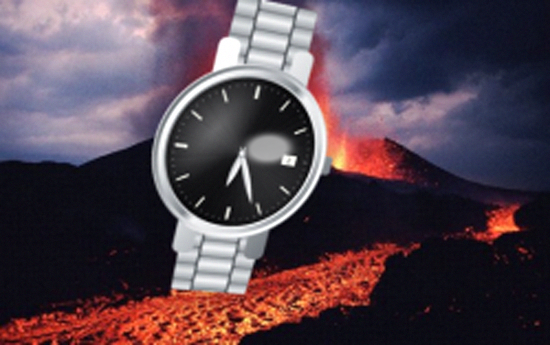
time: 6:26
